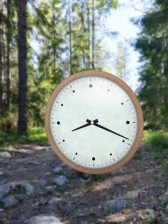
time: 8:19
